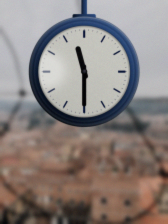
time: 11:30
